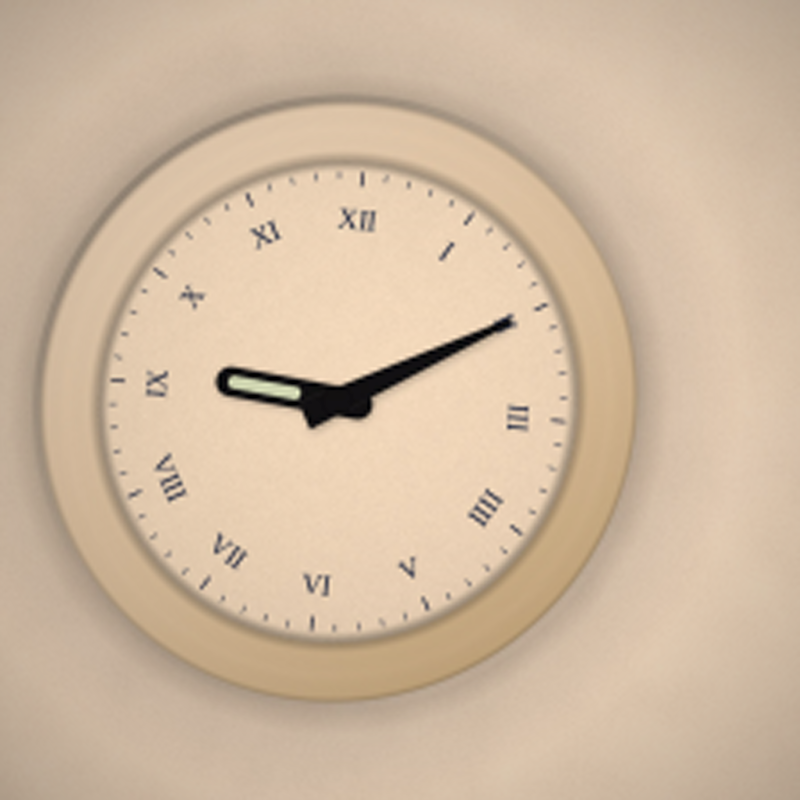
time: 9:10
